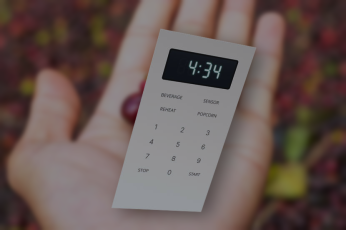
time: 4:34
